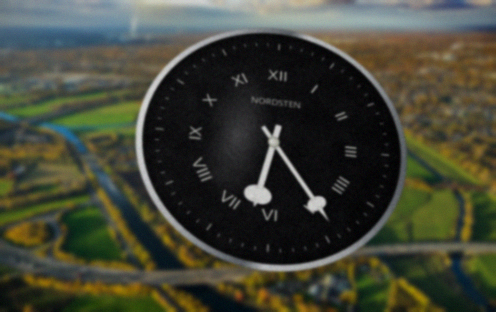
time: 6:24
